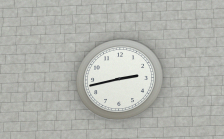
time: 2:43
